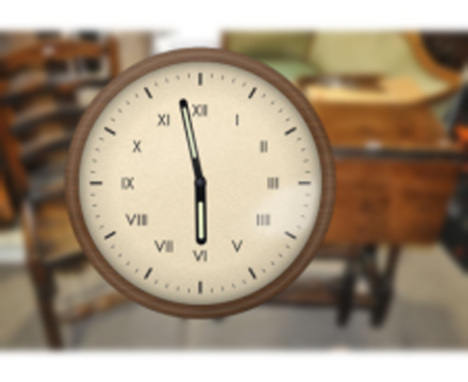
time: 5:58
